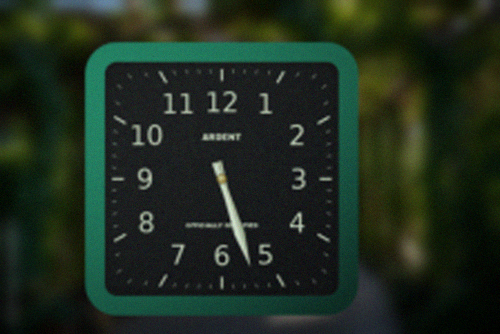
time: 5:27
